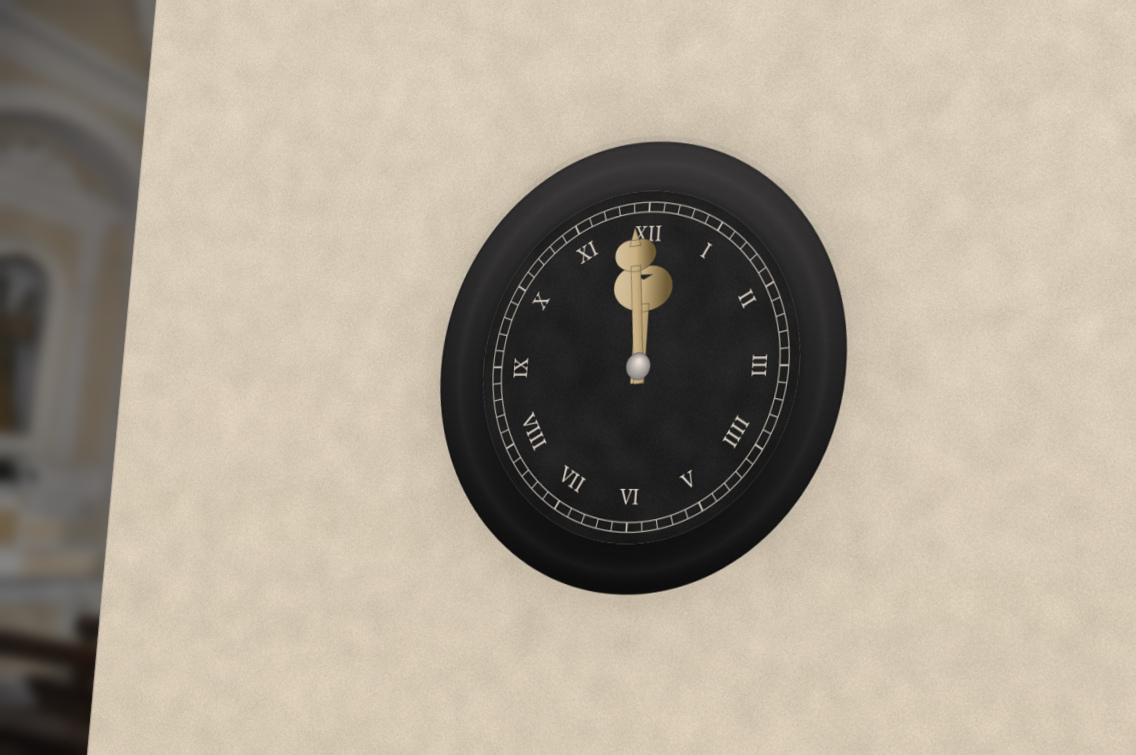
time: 11:59
